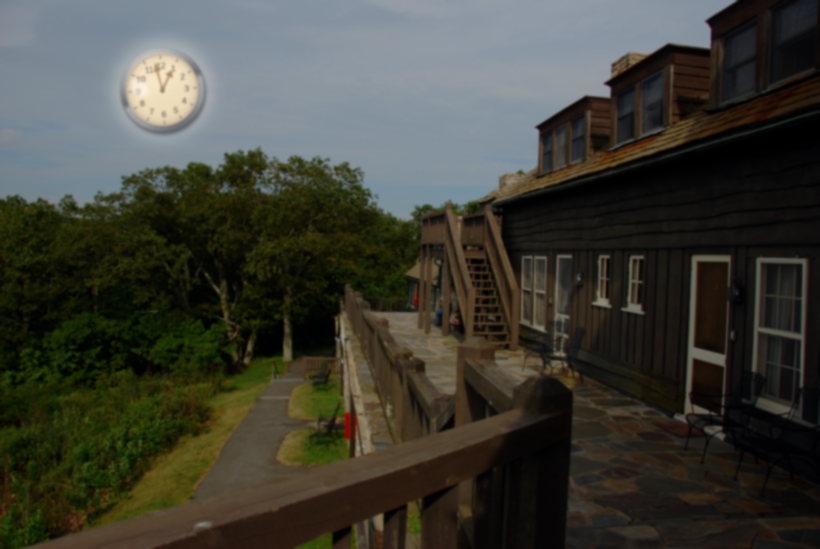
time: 12:58
